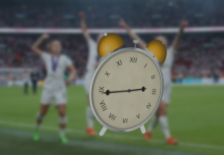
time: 2:44
